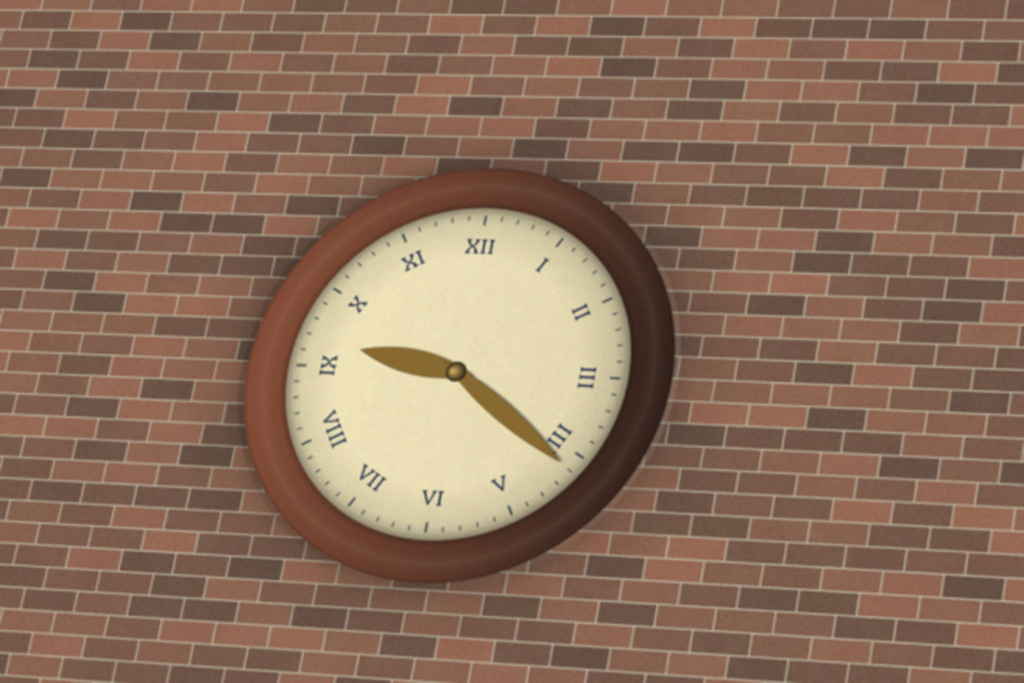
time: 9:21
